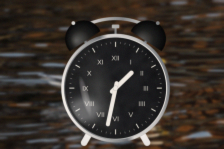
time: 1:32
